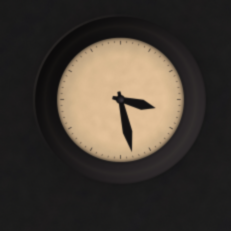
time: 3:28
